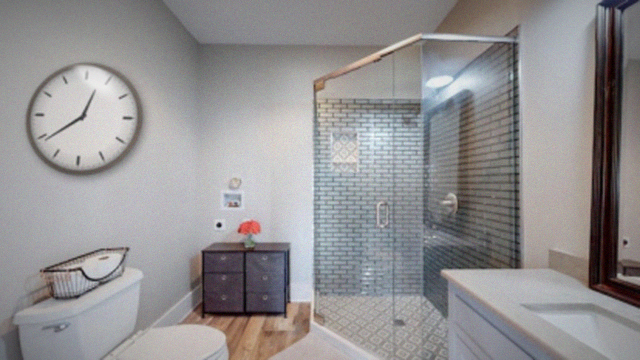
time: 12:39
